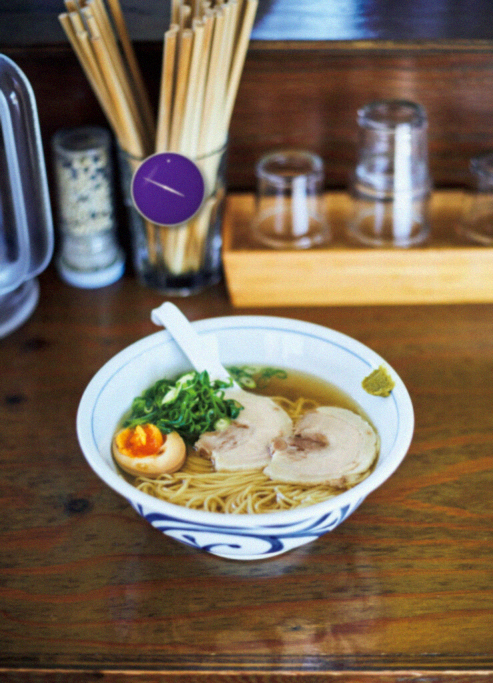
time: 3:49
